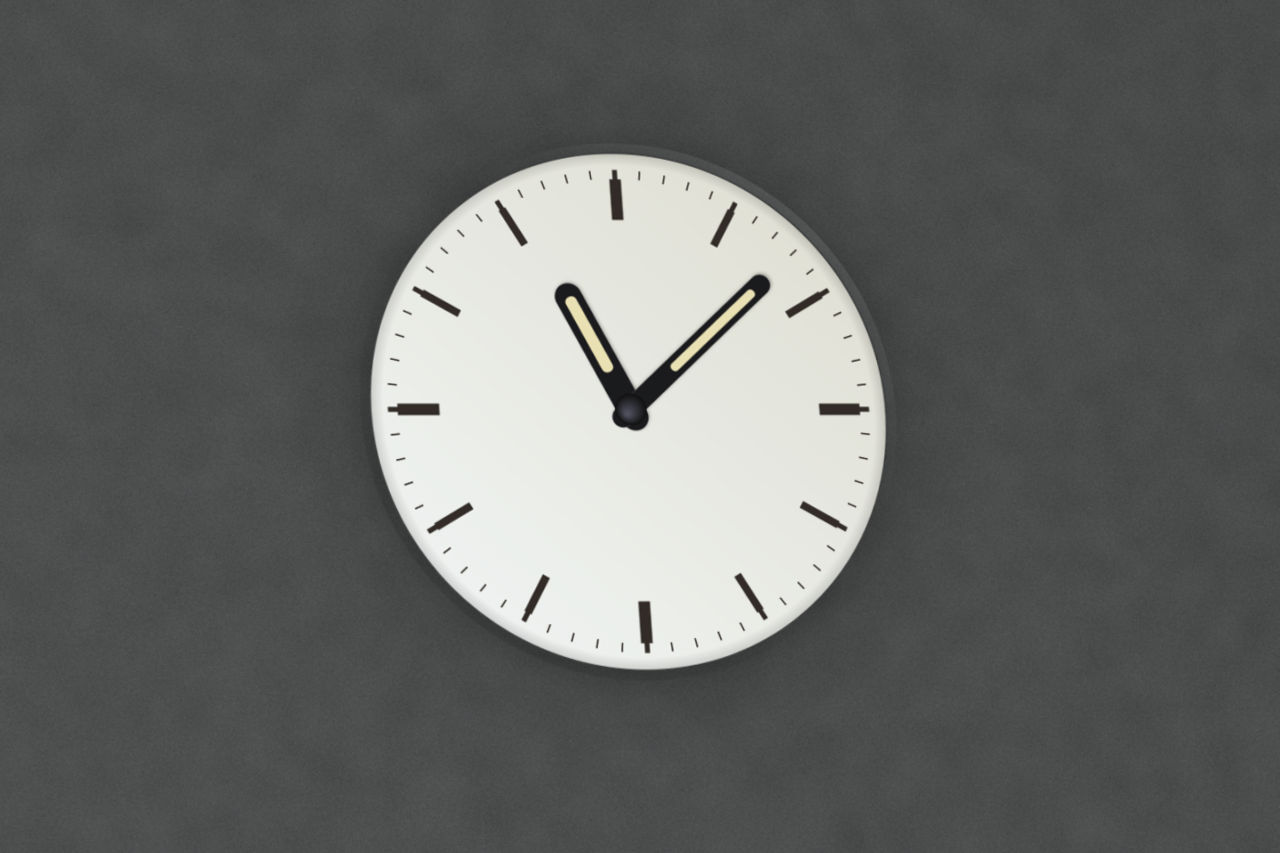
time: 11:08
